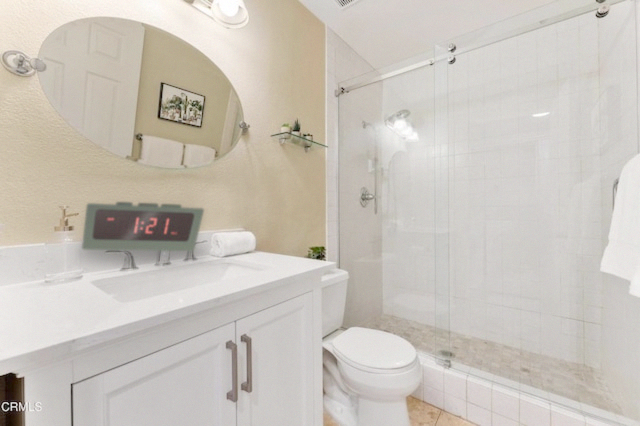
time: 1:21
